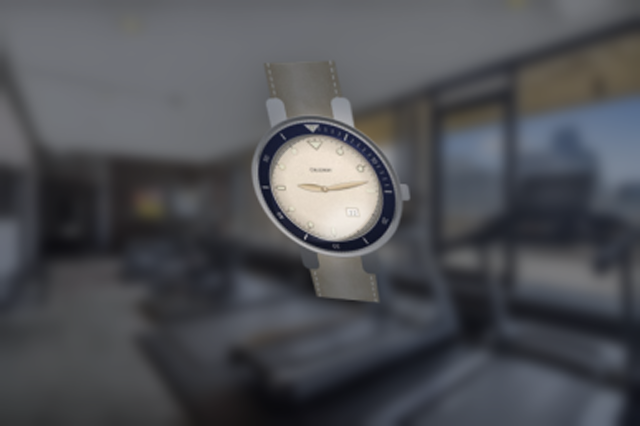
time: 9:13
